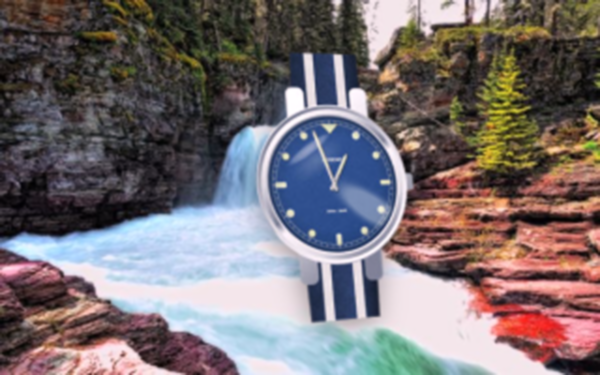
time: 12:57
